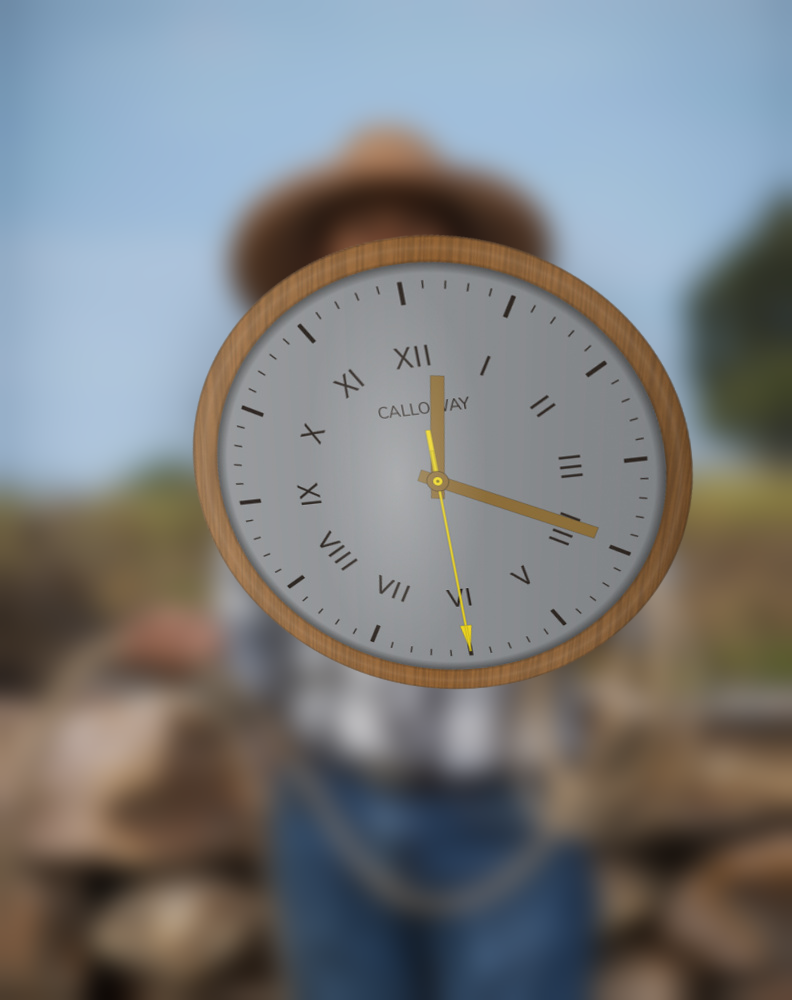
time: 12:19:30
